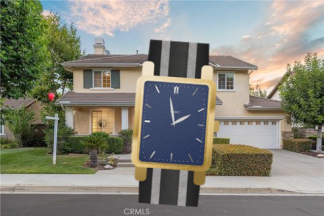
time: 1:58
